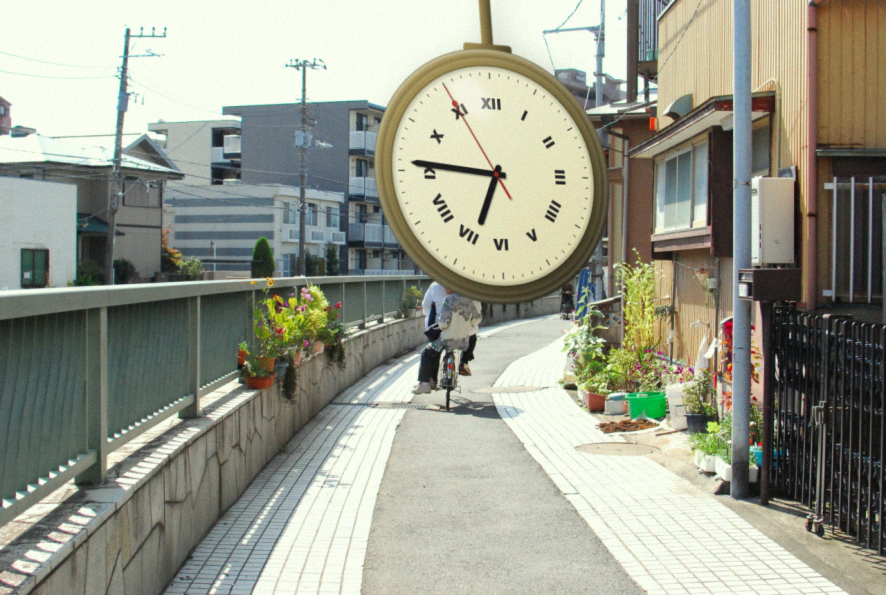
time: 6:45:55
